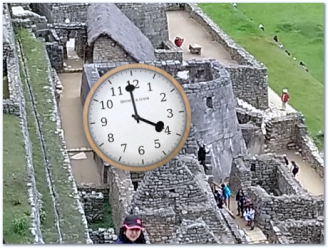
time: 3:59
